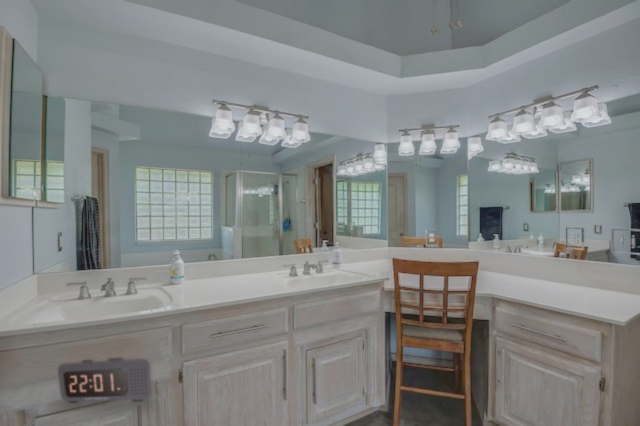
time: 22:01
